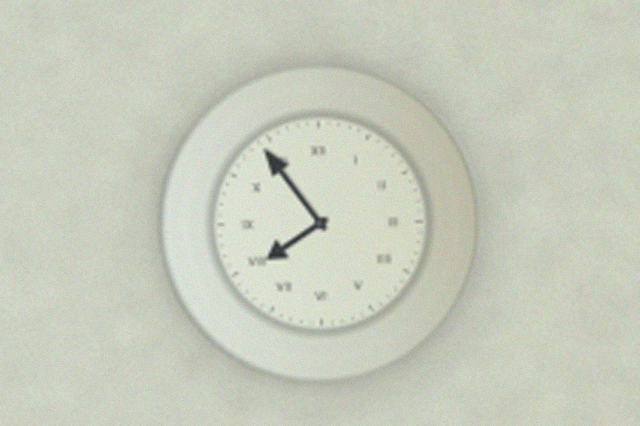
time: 7:54
